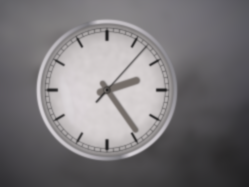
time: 2:24:07
